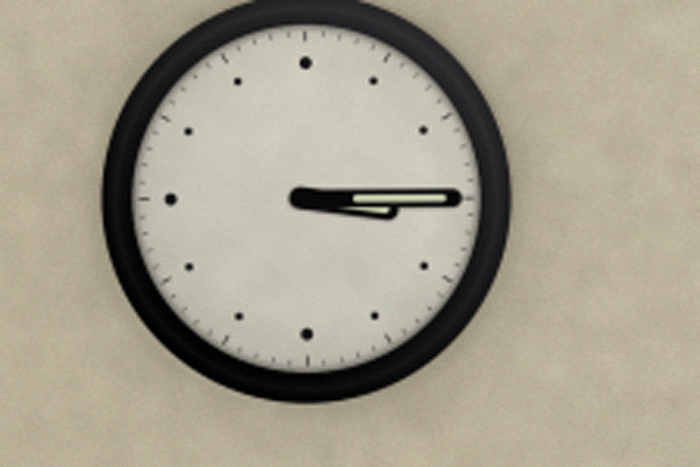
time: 3:15
